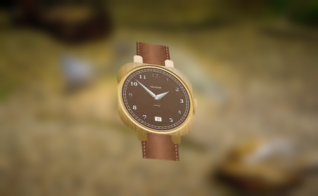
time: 1:52
